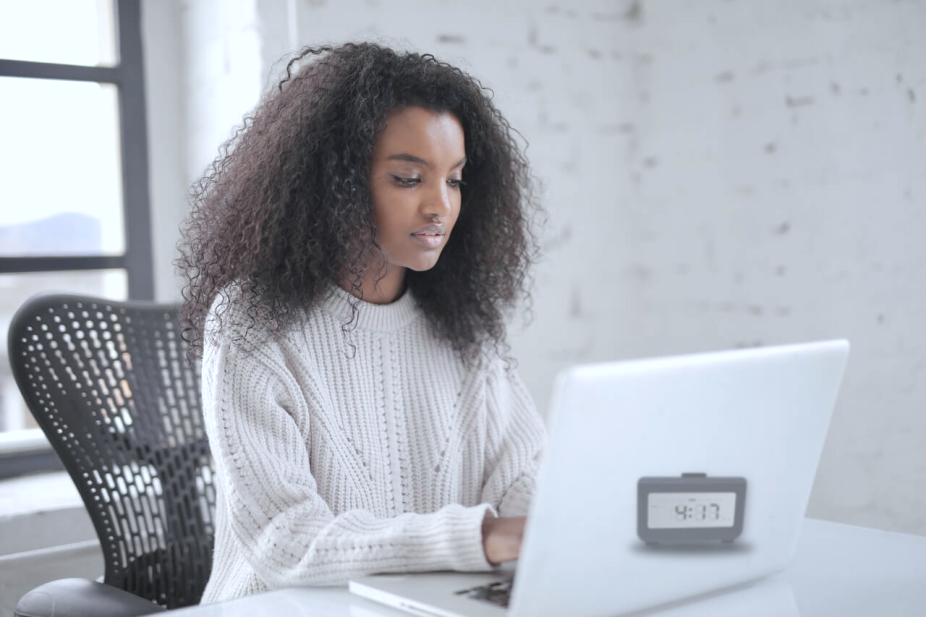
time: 4:17
